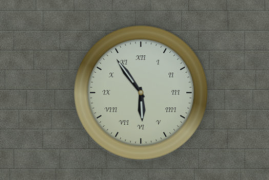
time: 5:54
